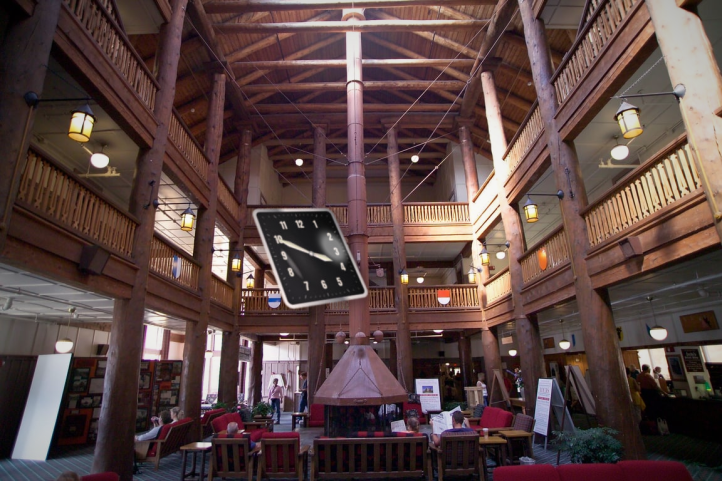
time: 3:50
